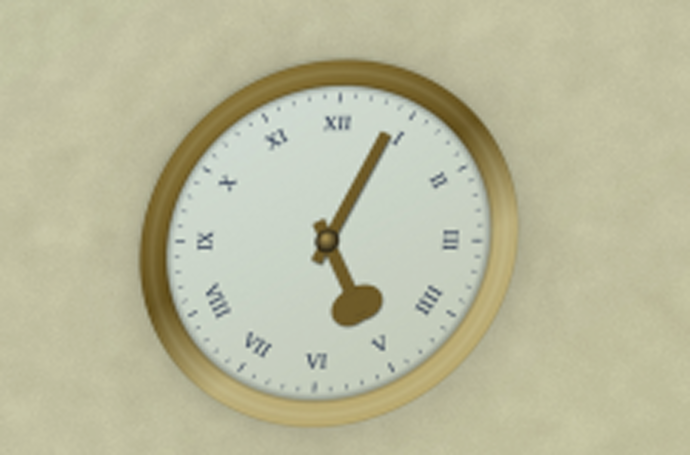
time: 5:04
